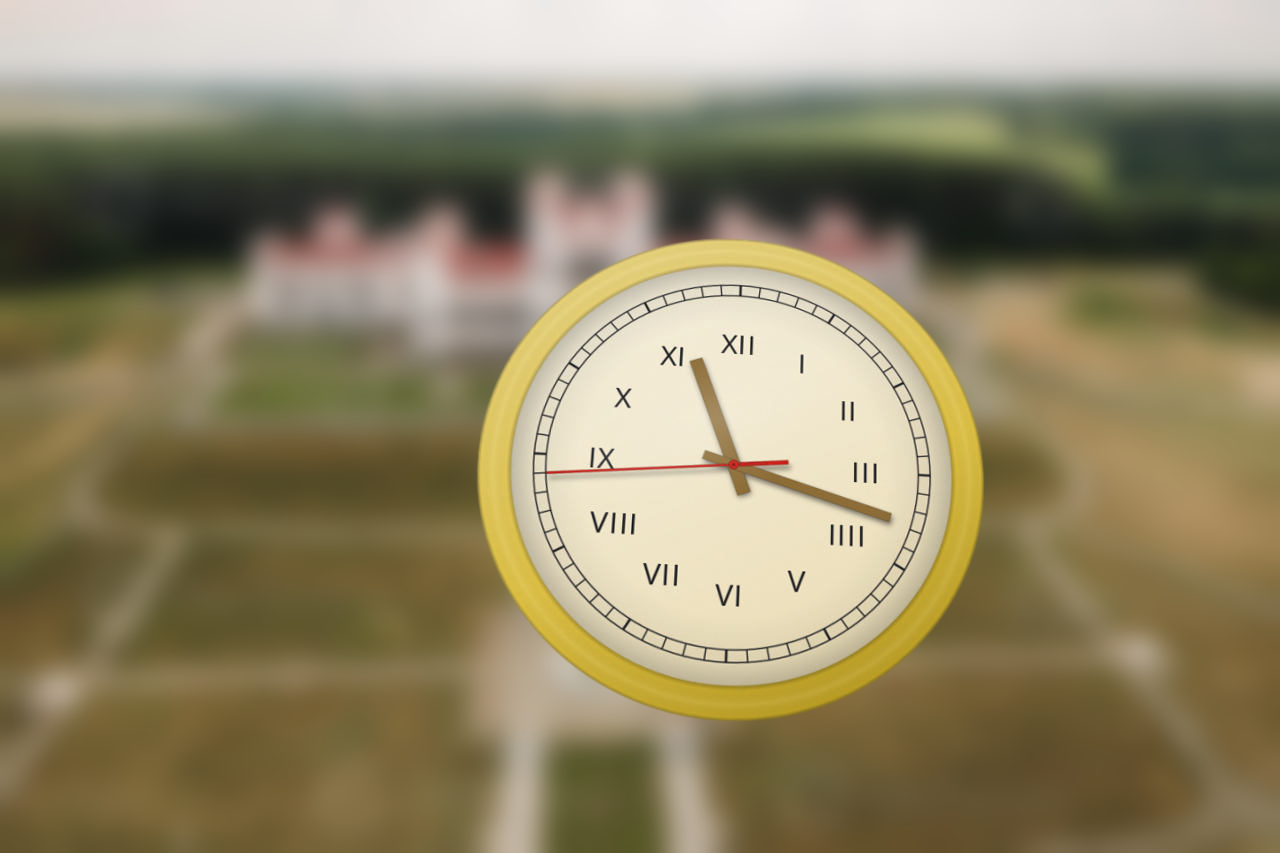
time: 11:17:44
